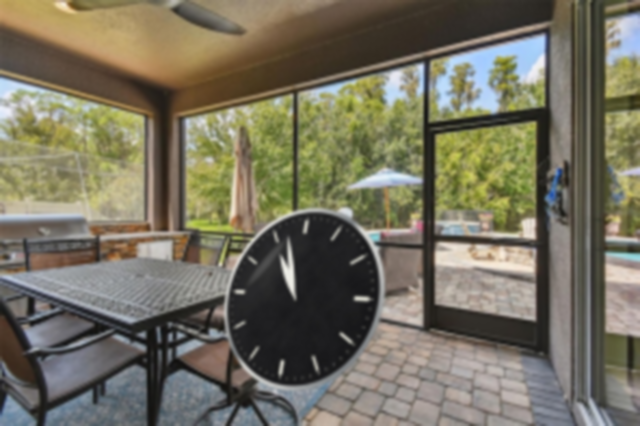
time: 10:57
